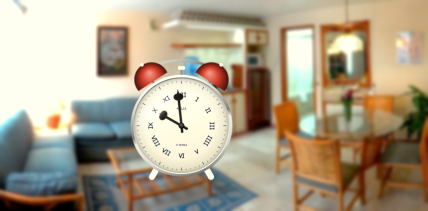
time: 9:59
